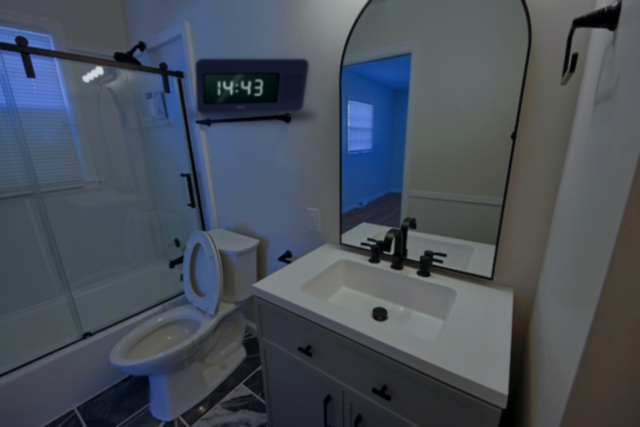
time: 14:43
